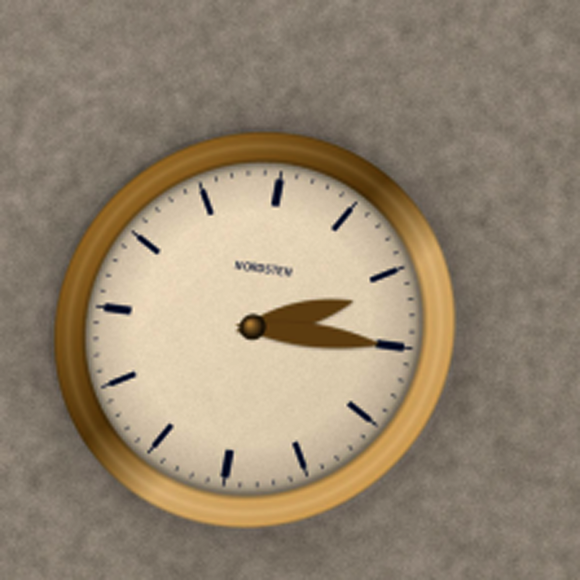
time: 2:15
